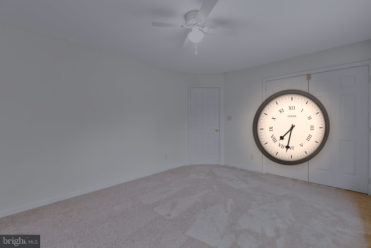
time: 7:32
